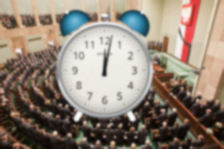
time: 12:02
